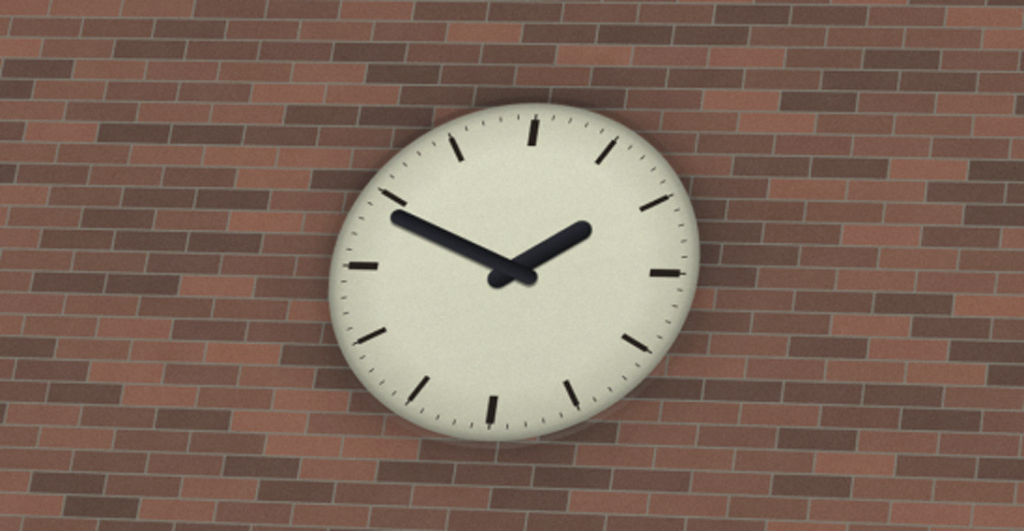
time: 1:49
